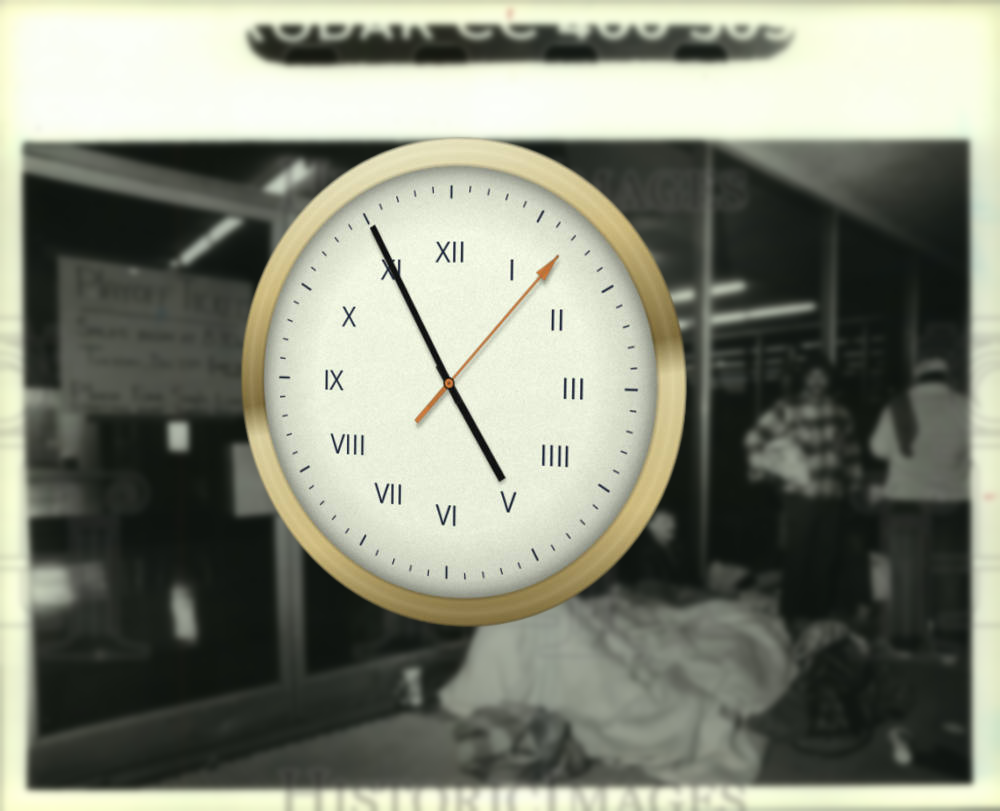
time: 4:55:07
